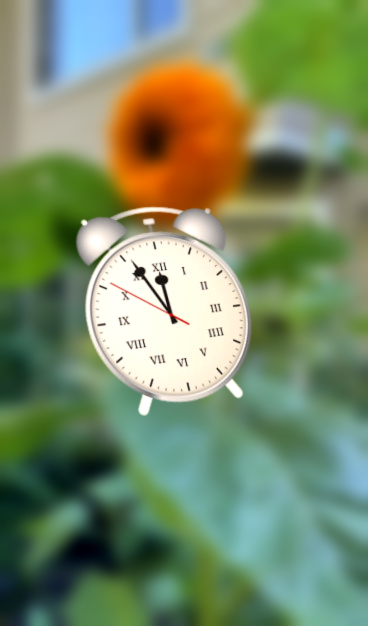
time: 11:55:51
